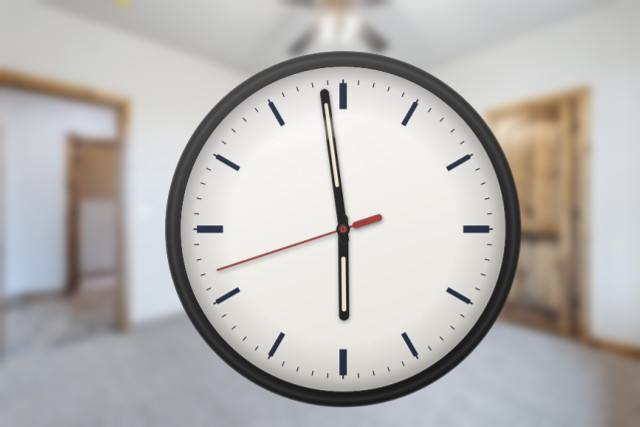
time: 5:58:42
